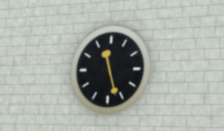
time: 11:27
